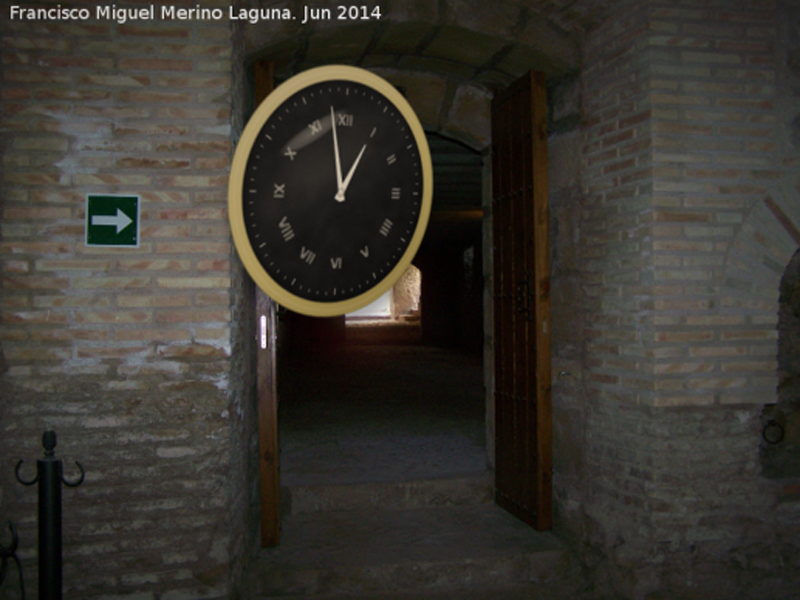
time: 12:58
